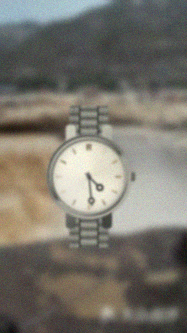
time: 4:29
